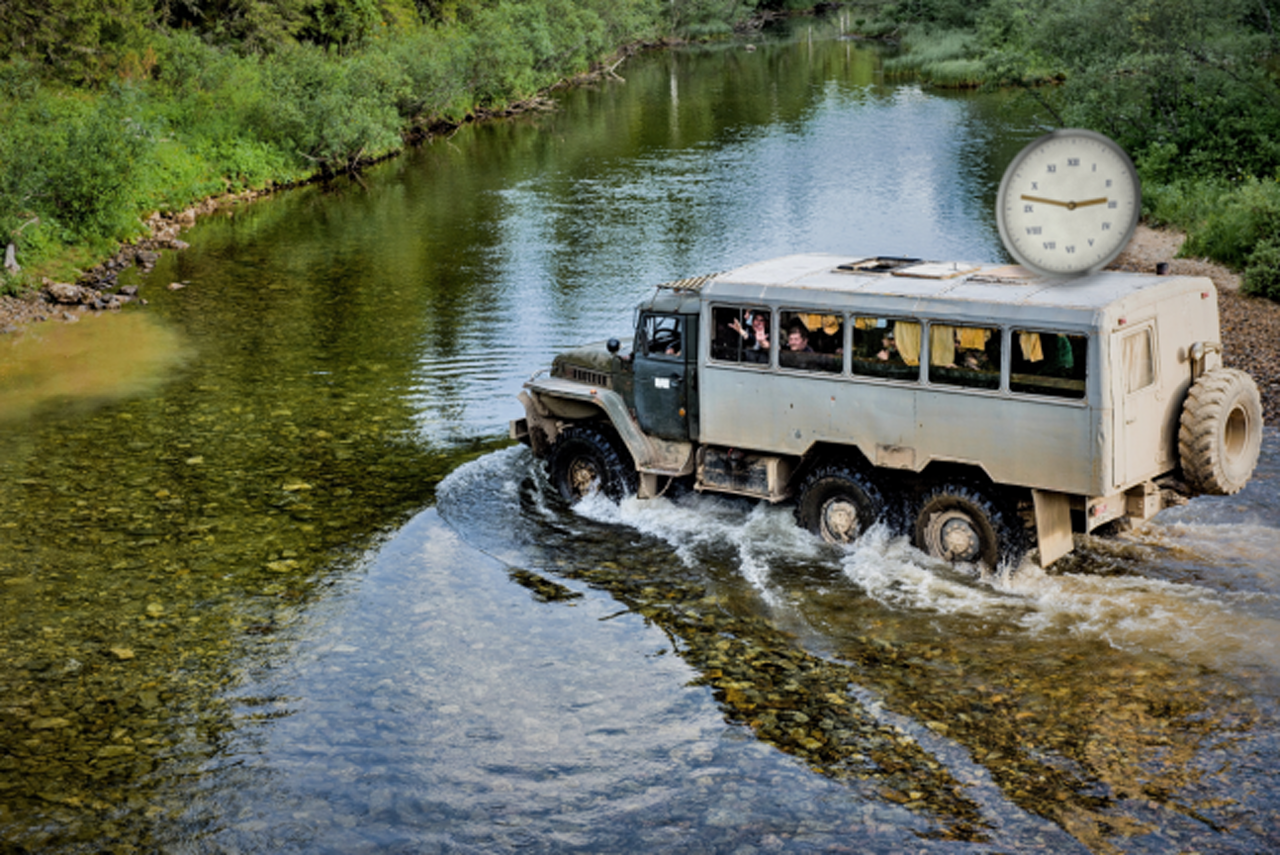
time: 2:47
